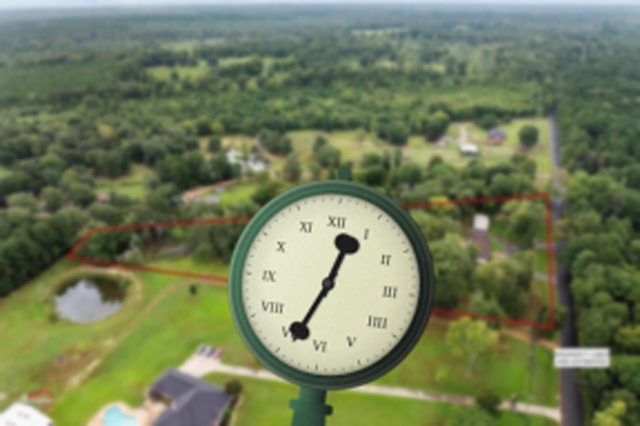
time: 12:34
